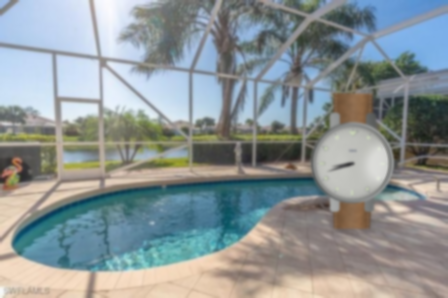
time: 8:42
